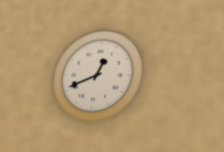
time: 12:41
